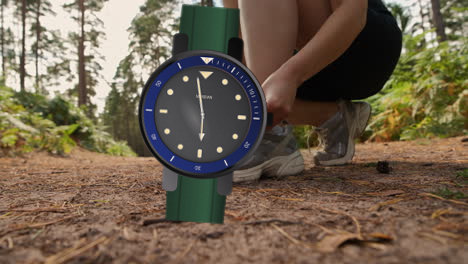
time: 5:58
